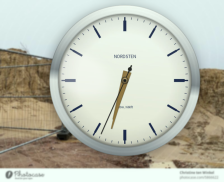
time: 6:32:34
